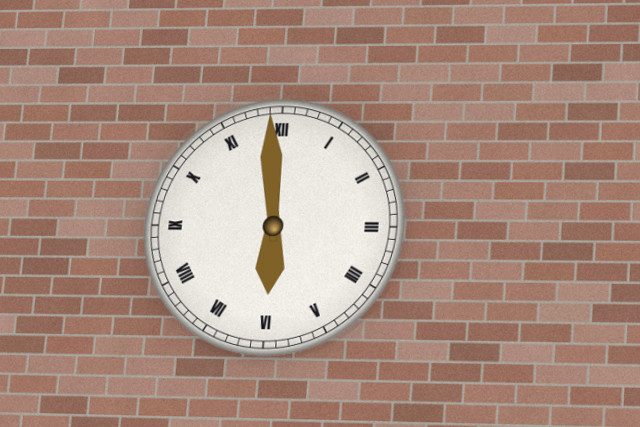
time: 5:59
